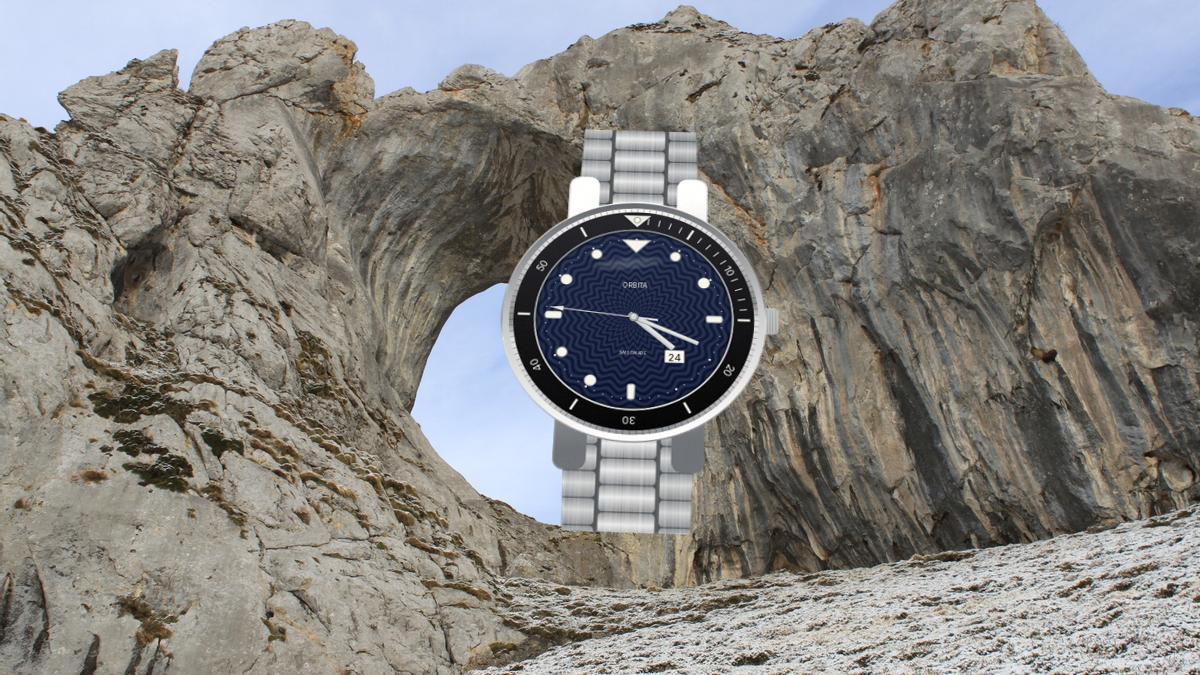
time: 4:18:46
